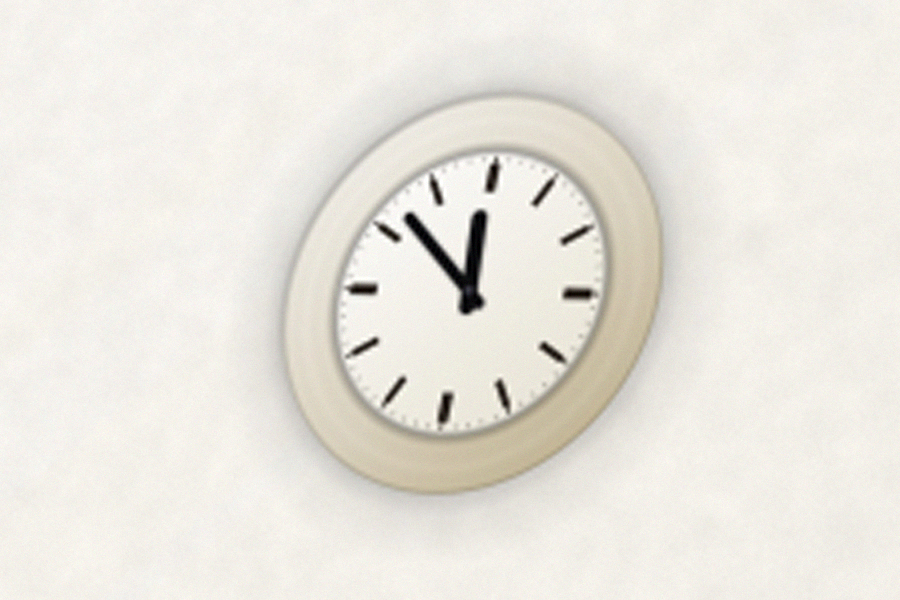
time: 11:52
